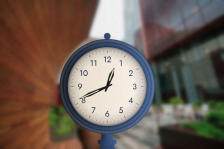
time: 12:41
